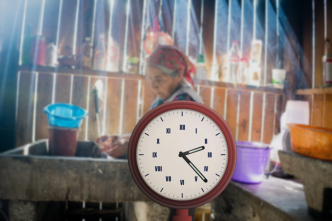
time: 2:23
